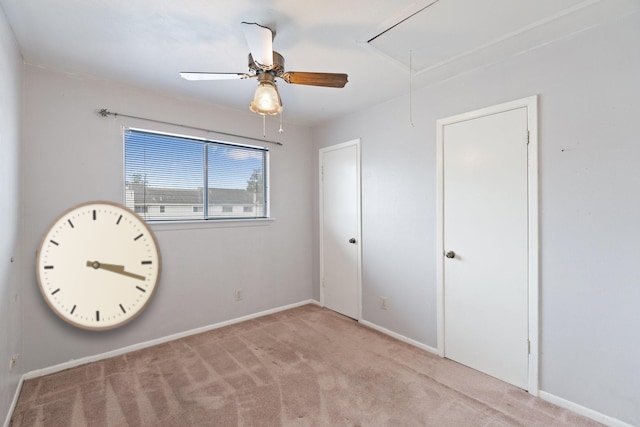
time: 3:18
